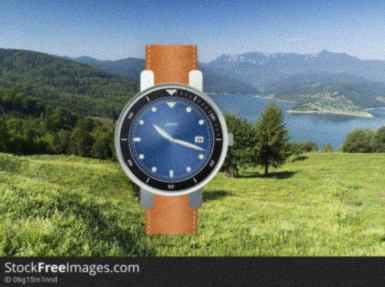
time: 10:18
